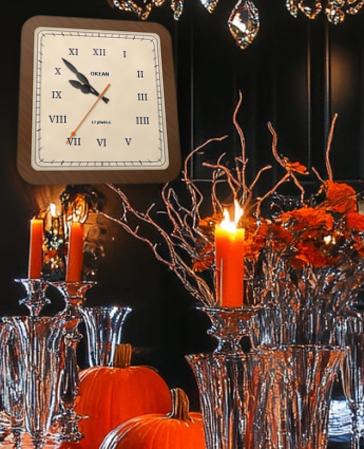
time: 9:52:36
